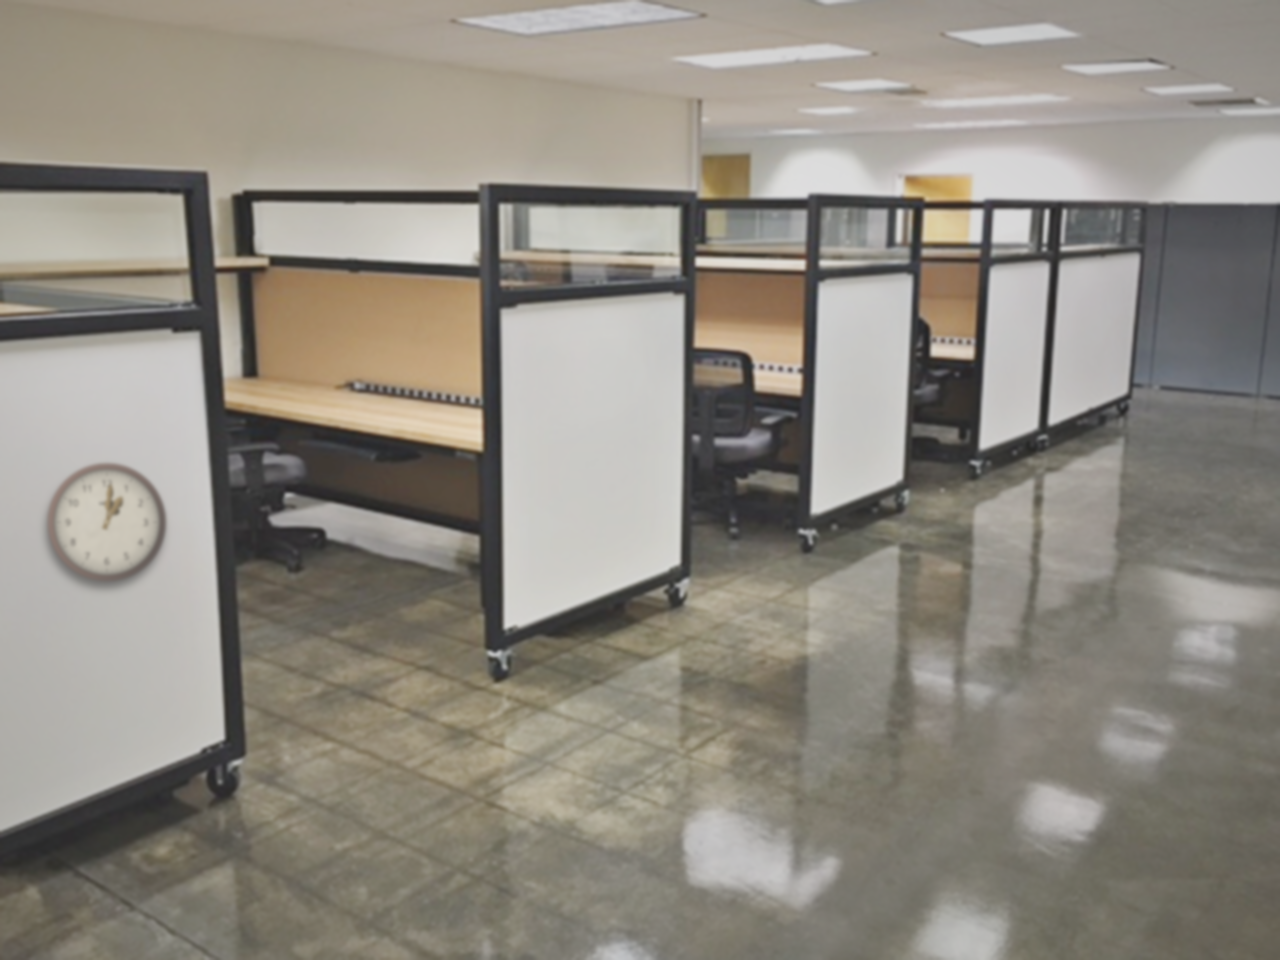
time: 1:01
